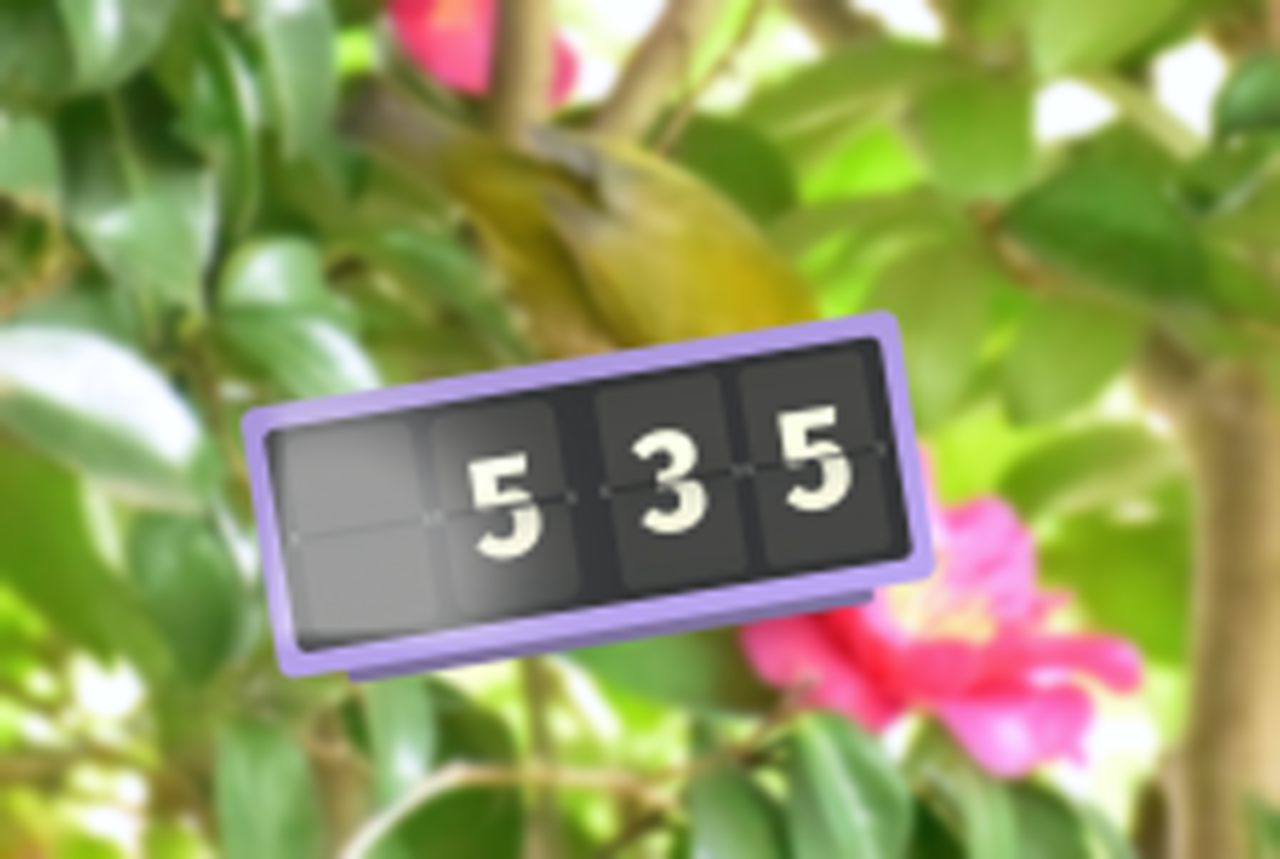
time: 5:35
